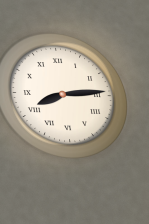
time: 8:14
